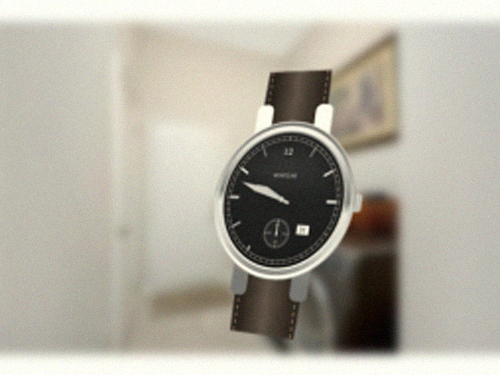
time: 9:48
